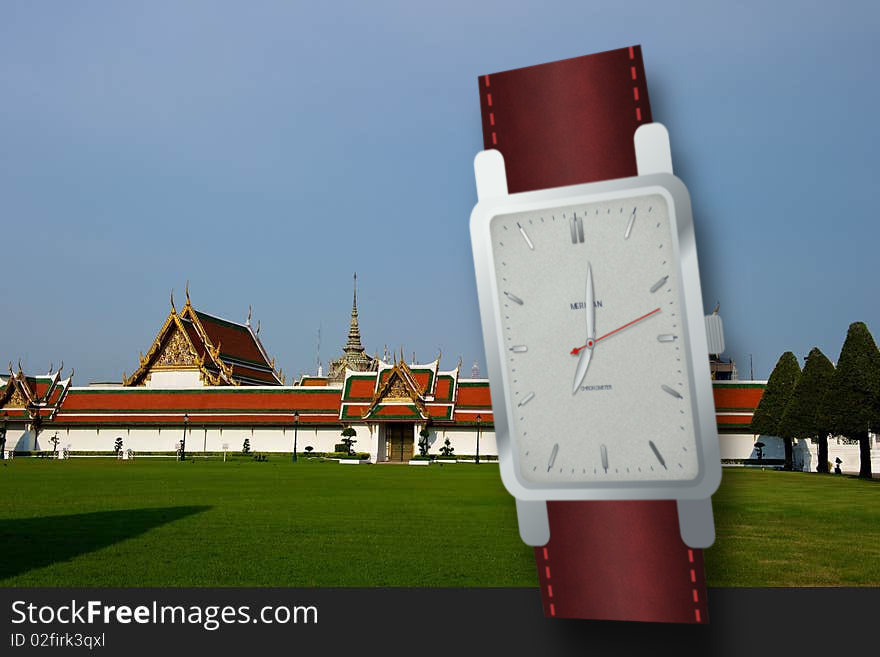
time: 7:01:12
